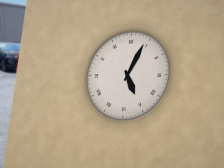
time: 5:04
